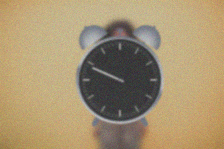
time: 9:49
